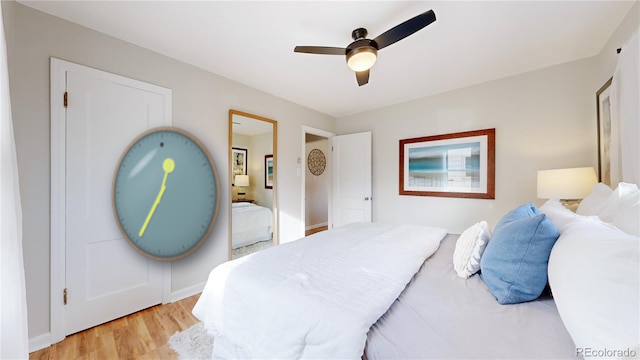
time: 12:35
